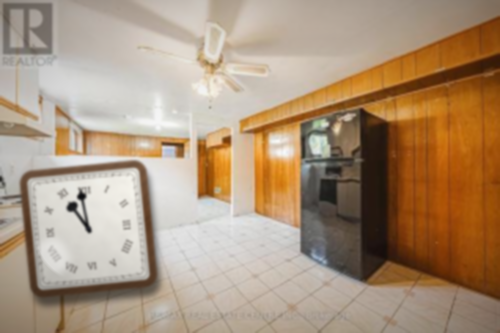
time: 10:59
